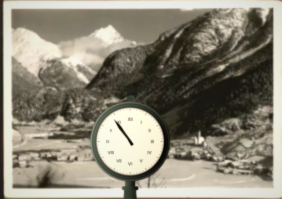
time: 10:54
